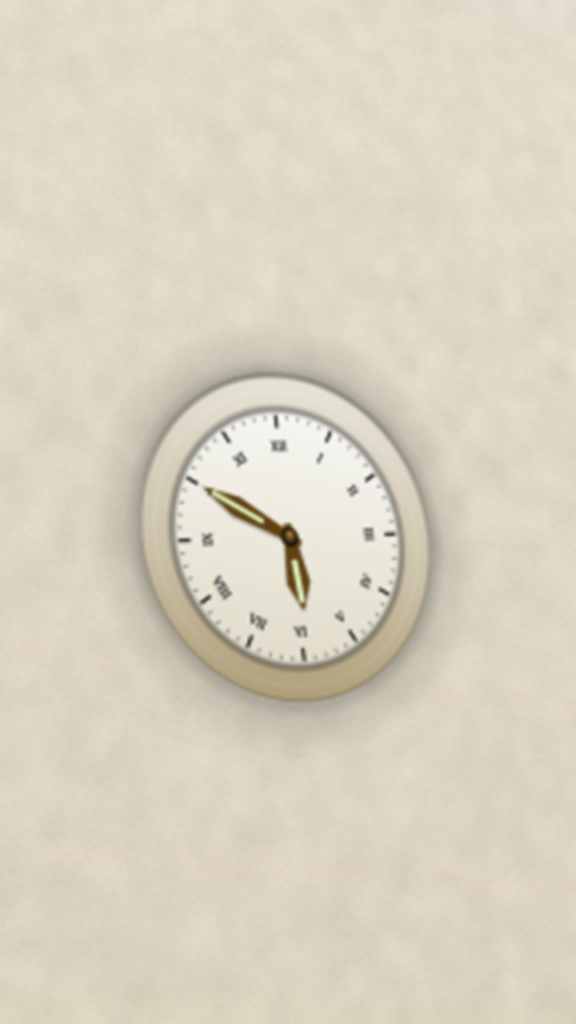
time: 5:50
